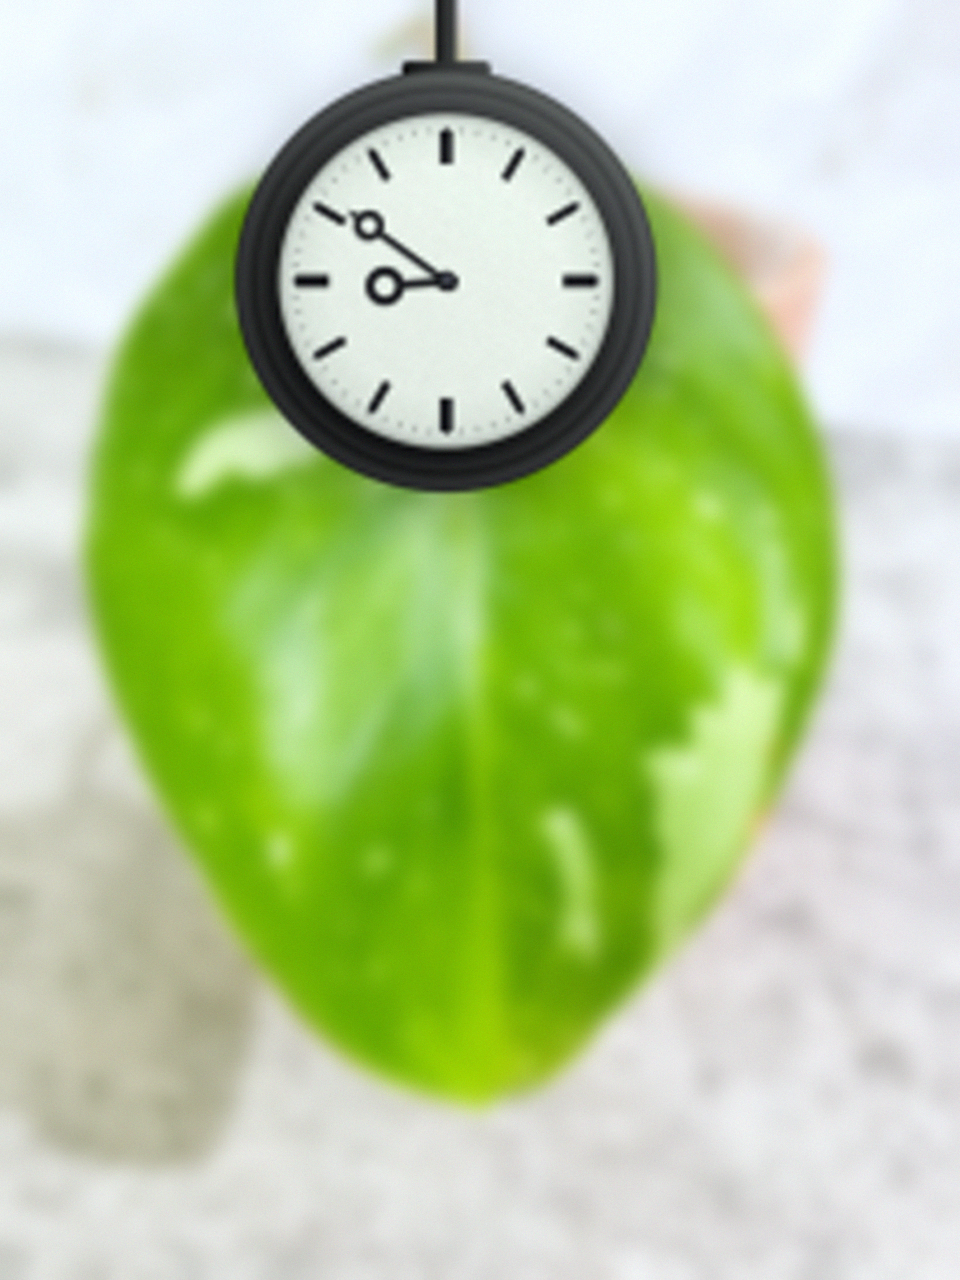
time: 8:51
